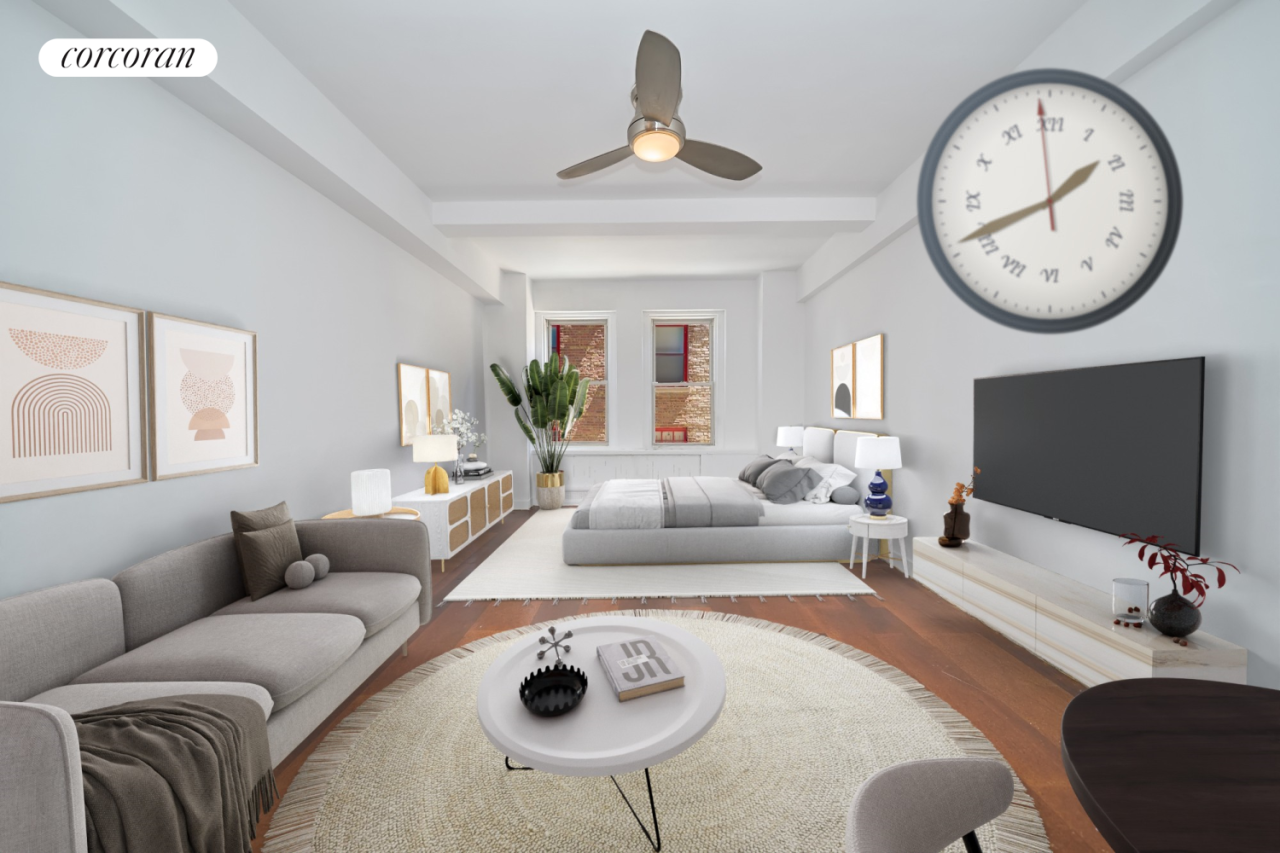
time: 1:40:59
